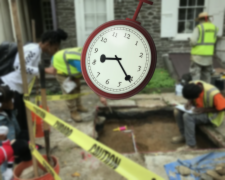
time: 8:21
